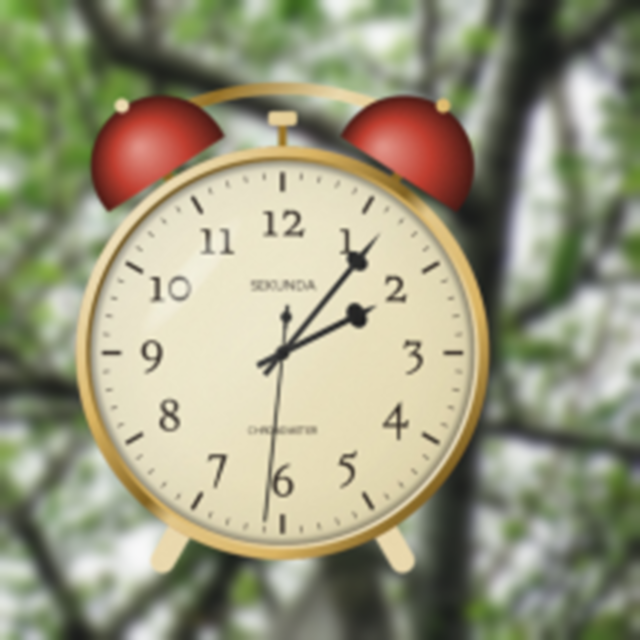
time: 2:06:31
